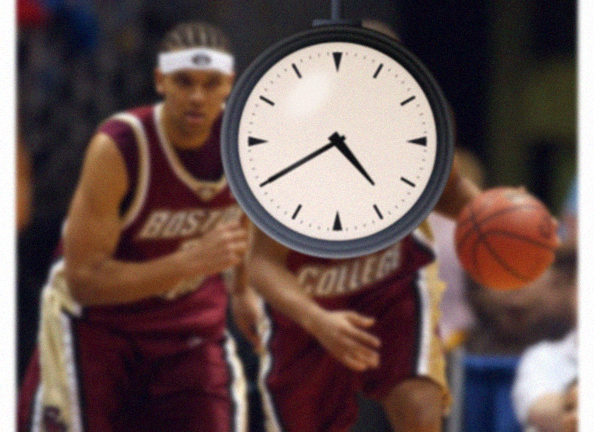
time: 4:40
